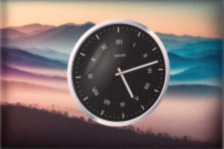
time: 5:13
